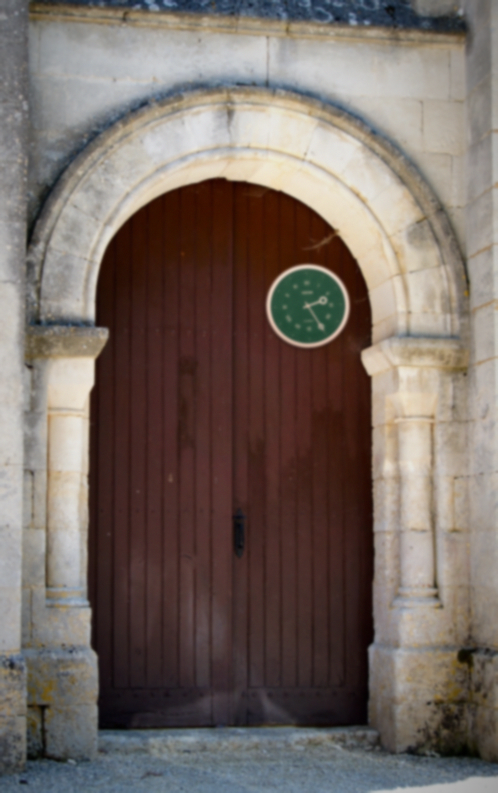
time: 2:25
